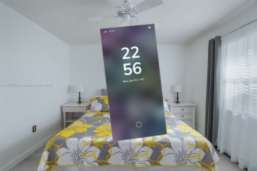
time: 22:56
